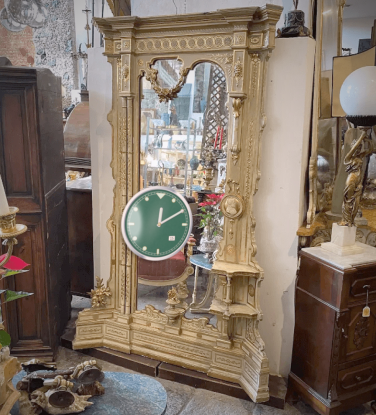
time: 12:10
